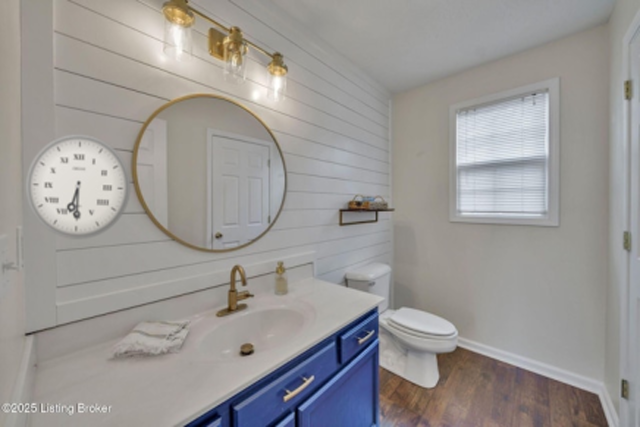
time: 6:30
